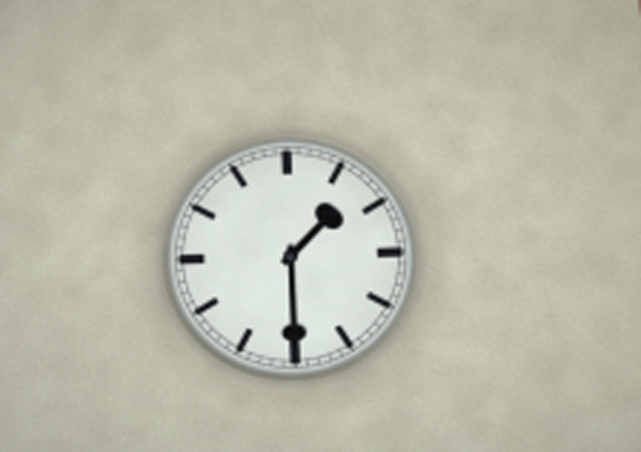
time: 1:30
